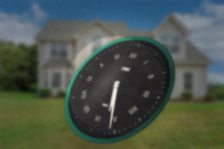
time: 5:26
